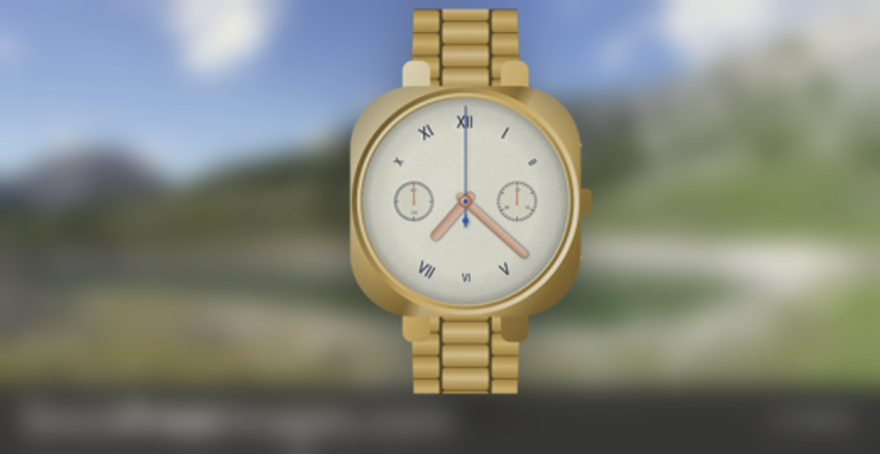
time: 7:22
